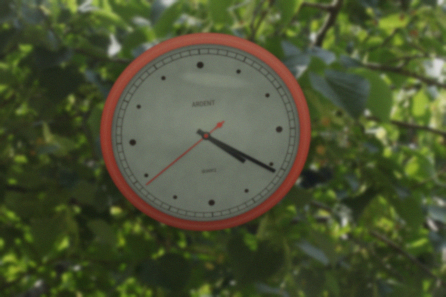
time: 4:20:39
